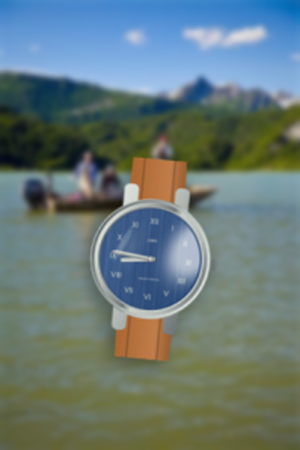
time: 8:46
